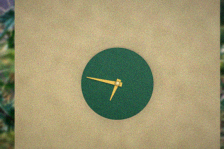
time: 6:47
